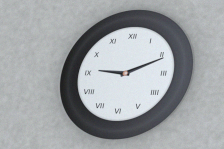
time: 9:11
